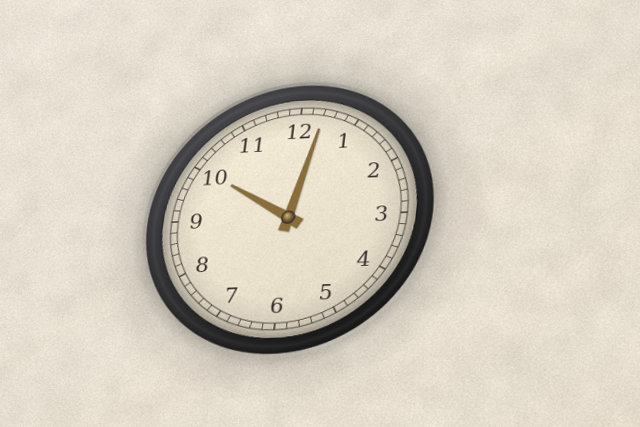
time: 10:02
